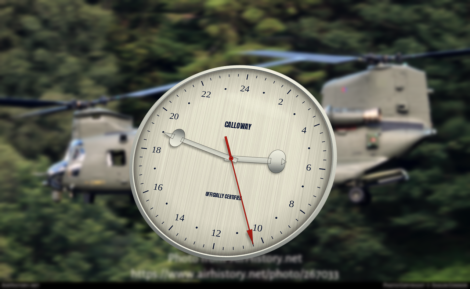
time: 5:47:26
